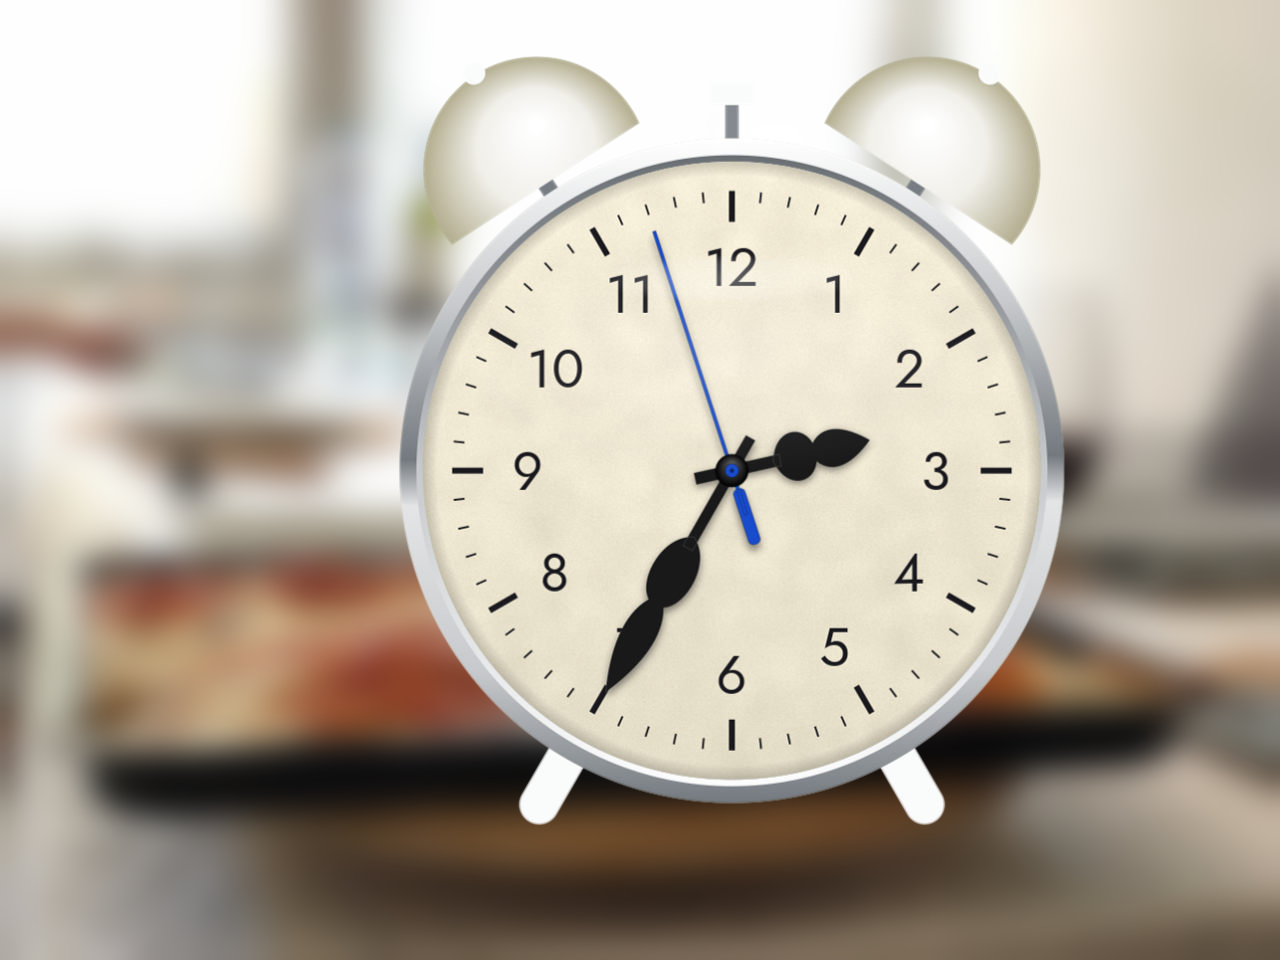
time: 2:34:57
